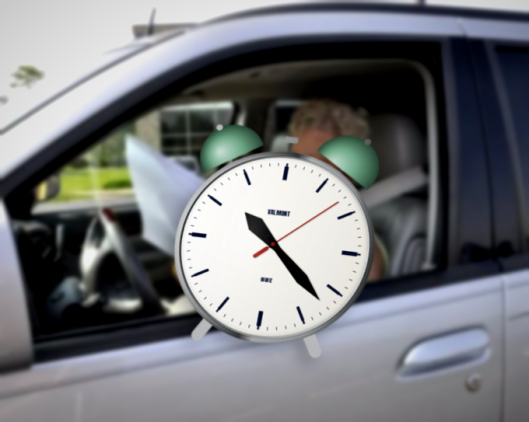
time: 10:22:08
